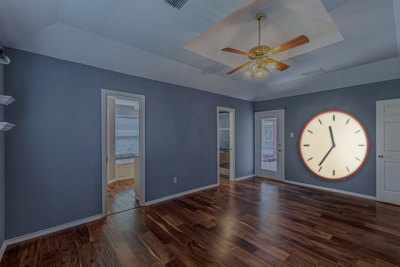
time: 11:36
